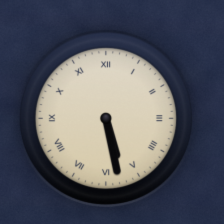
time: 5:28
